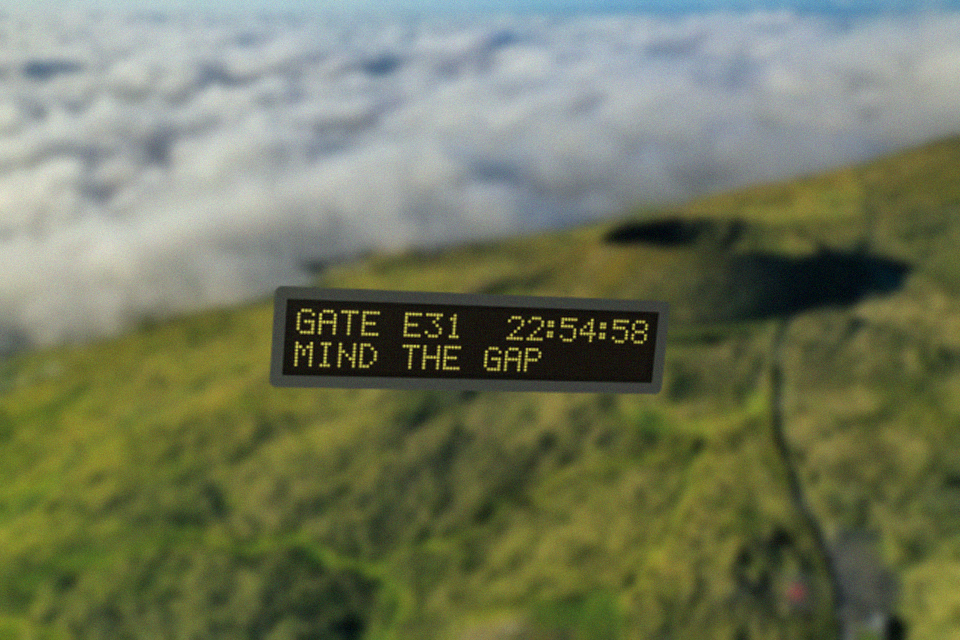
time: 22:54:58
